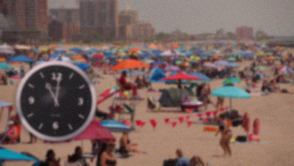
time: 11:01
